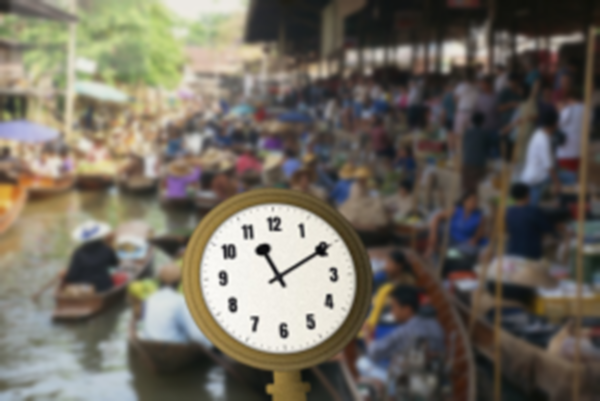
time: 11:10
